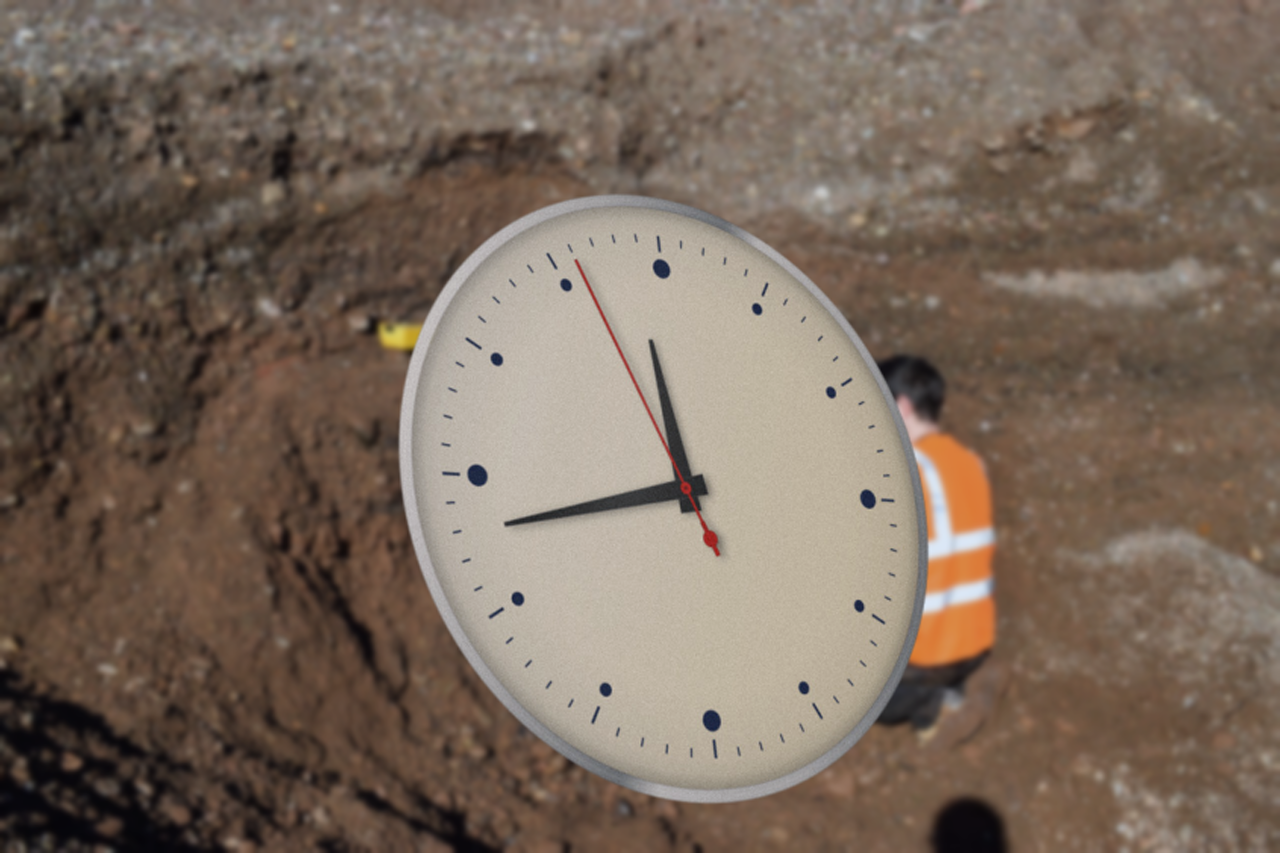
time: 11:42:56
